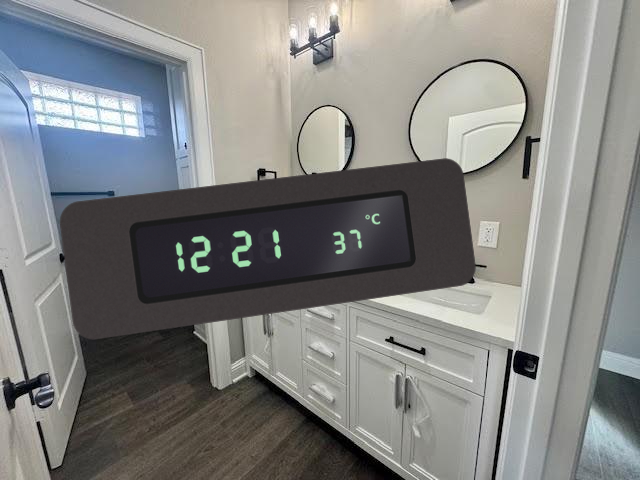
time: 12:21
